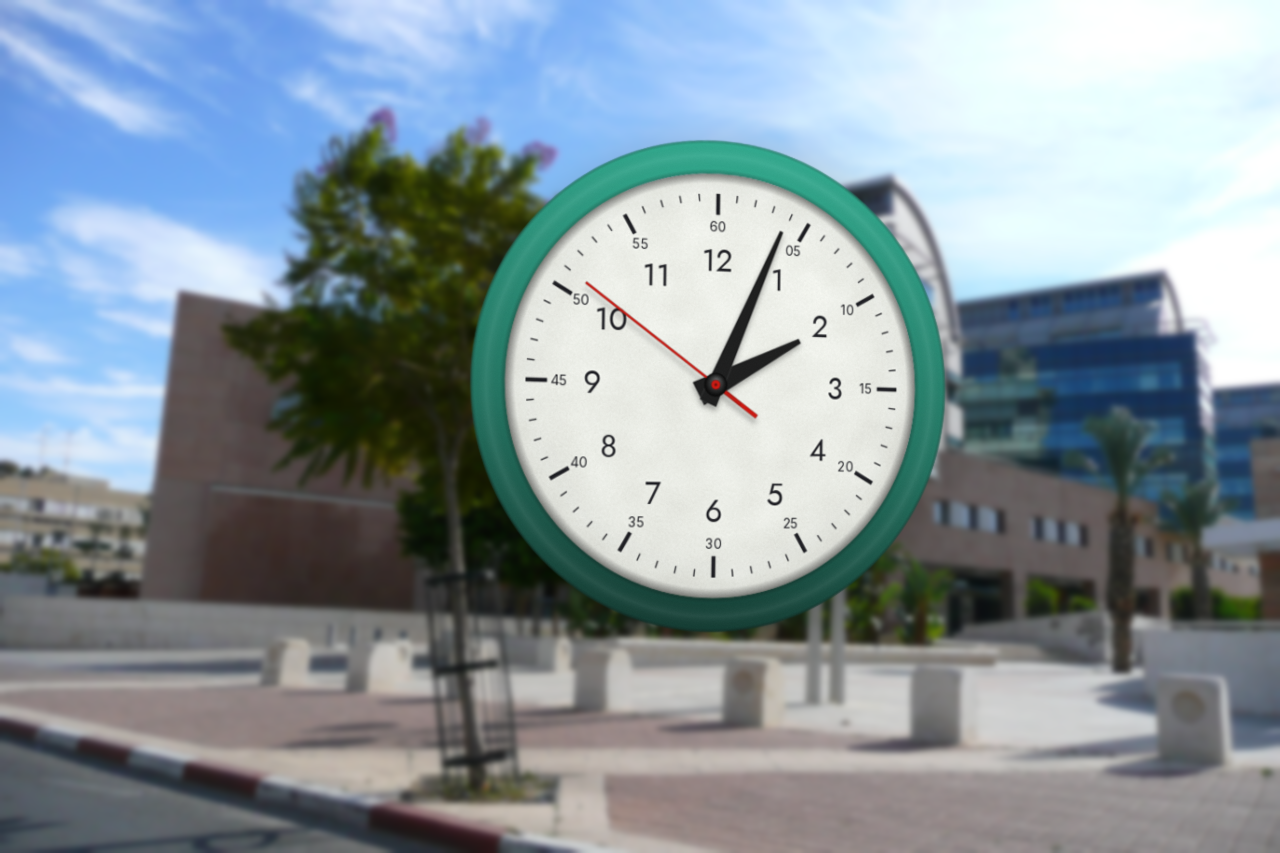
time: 2:03:51
